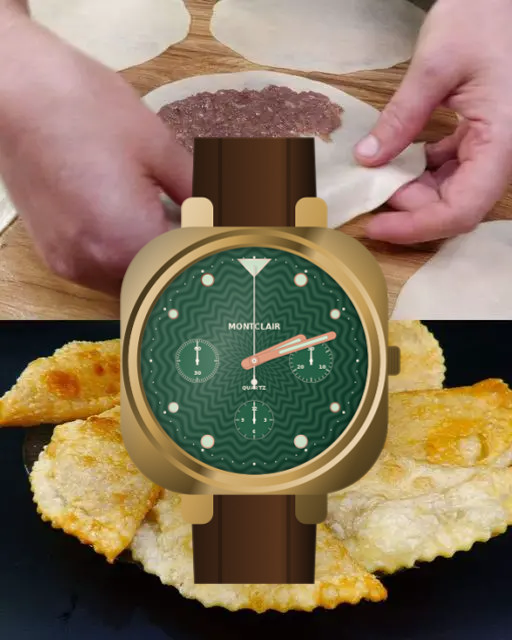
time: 2:12
